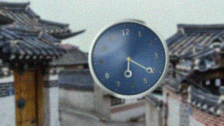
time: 6:21
